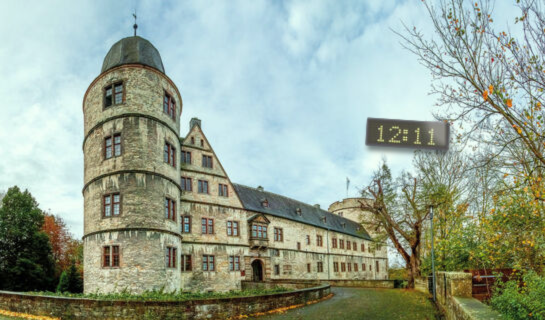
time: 12:11
